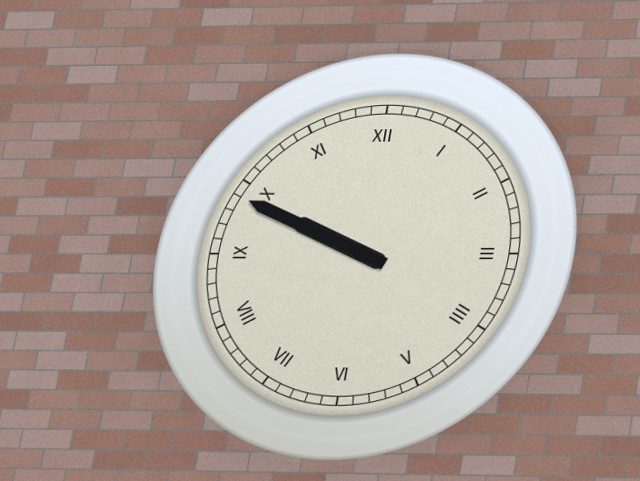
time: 9:49
